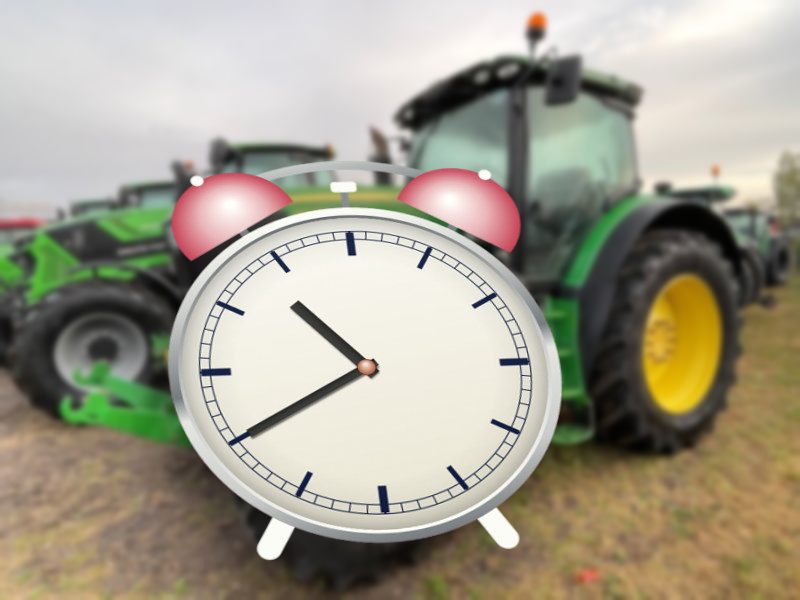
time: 10:40
